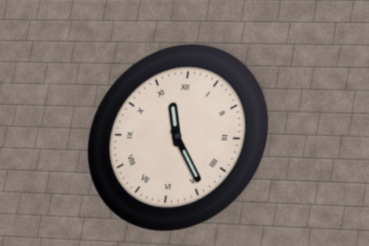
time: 11:24
